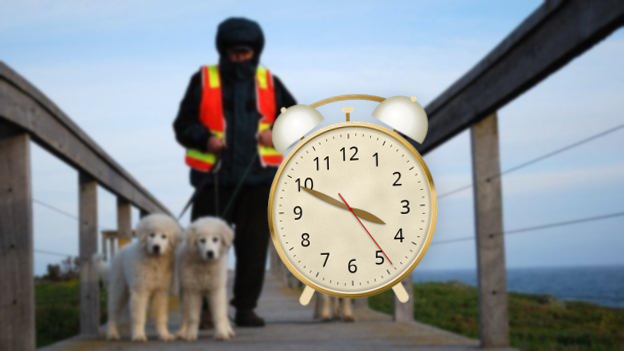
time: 3:49:24
